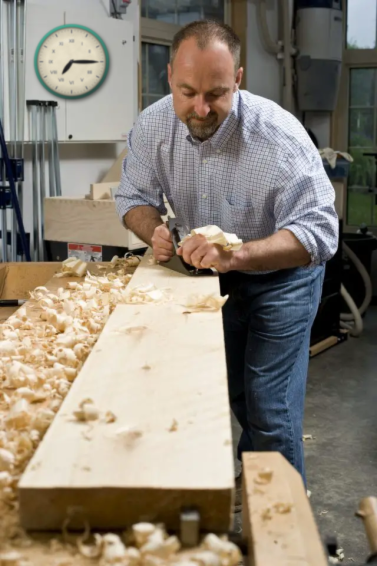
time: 7:15
